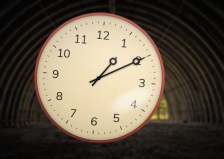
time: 1:10
